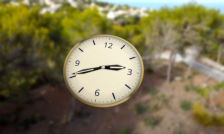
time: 2:41
